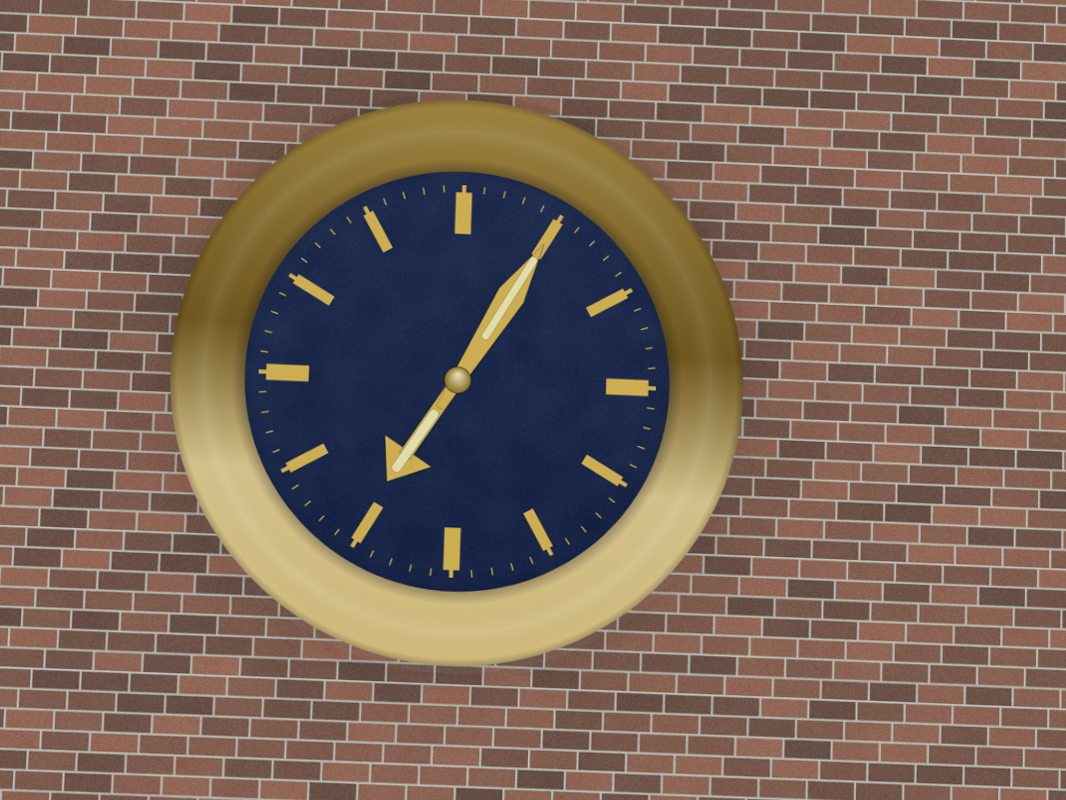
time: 7:05
